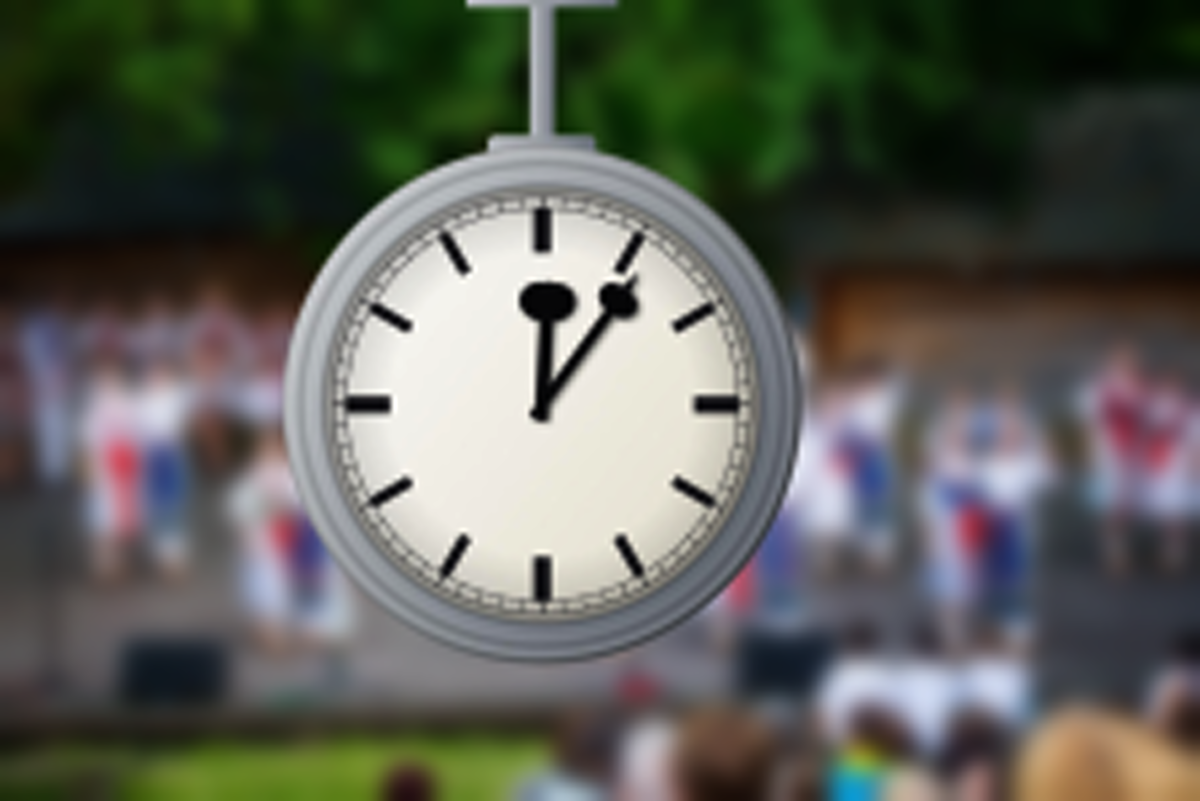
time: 12:06
